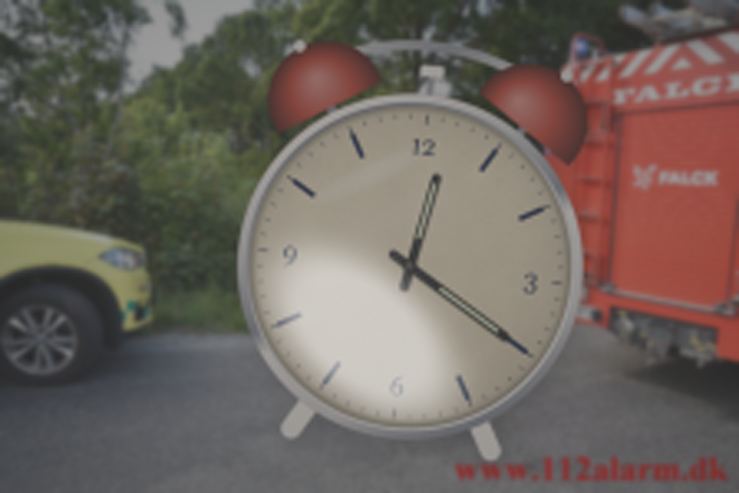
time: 12:20
